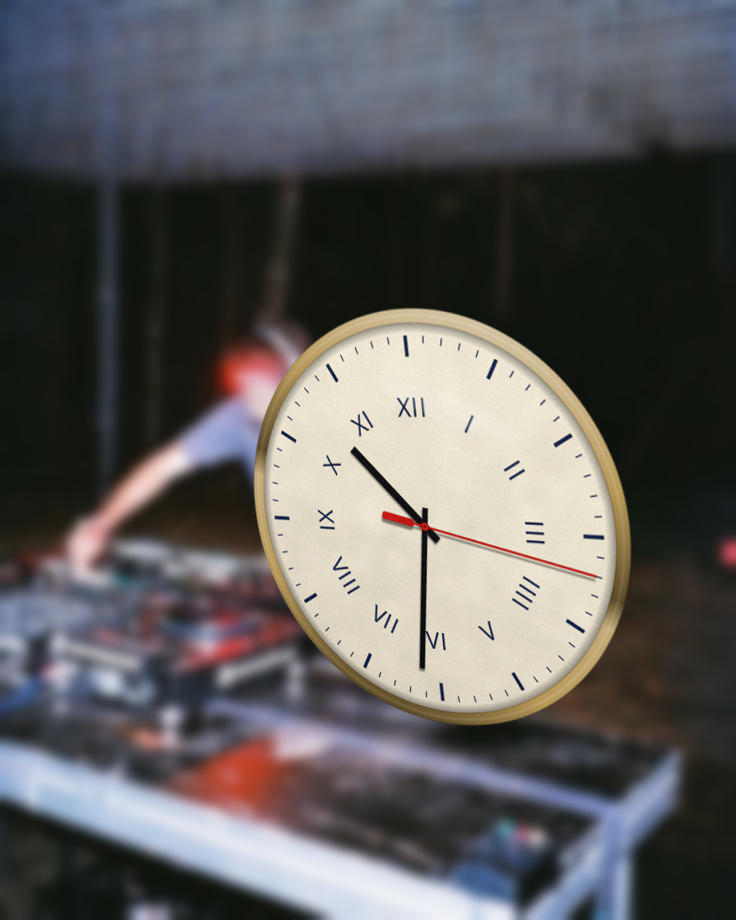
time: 10:31:17
